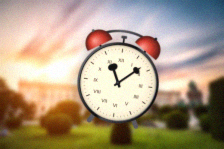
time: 11:08
